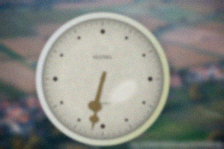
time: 6:32
